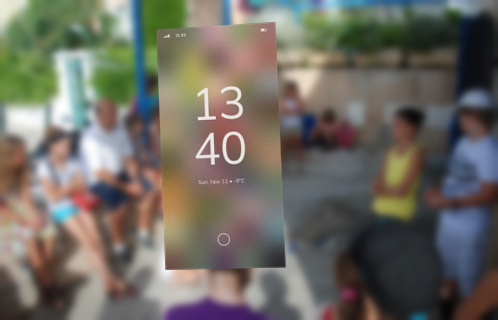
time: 13:40
